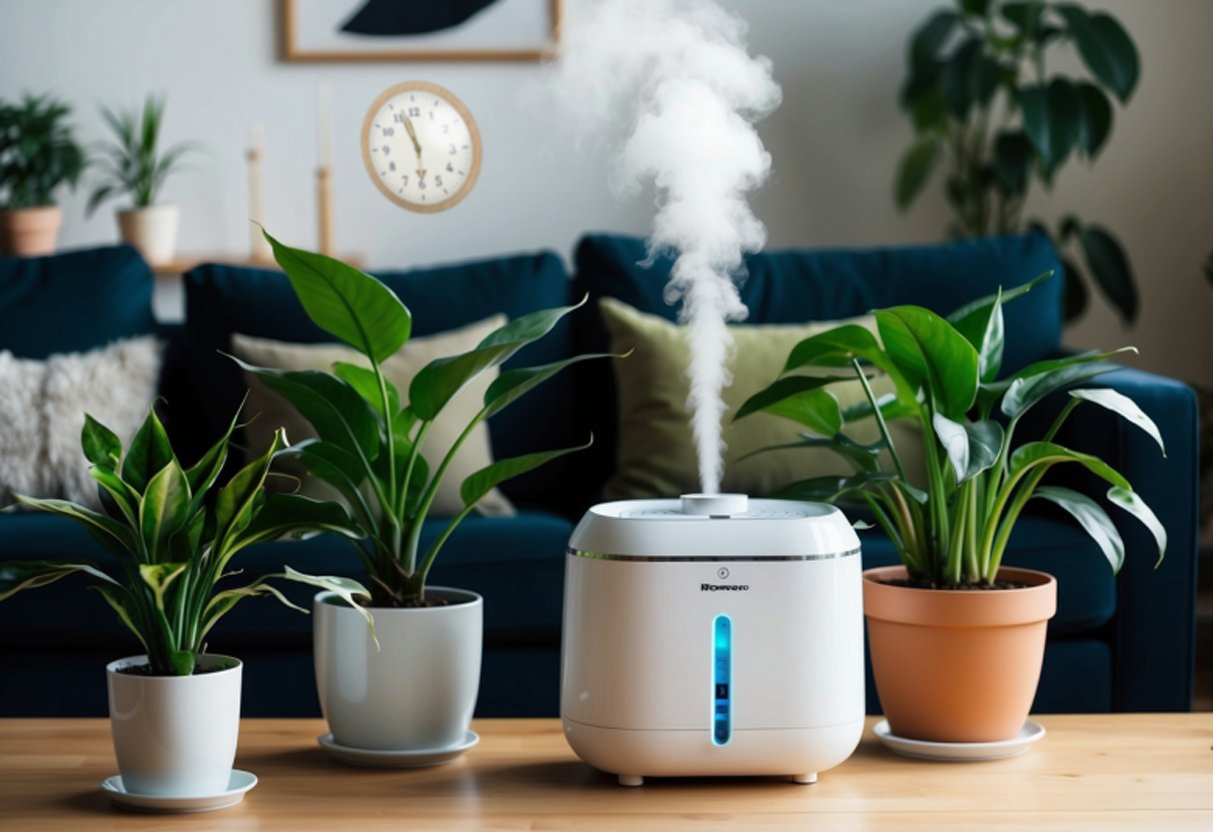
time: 5:57
